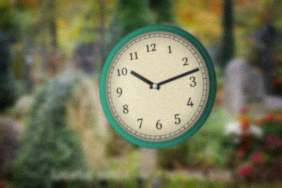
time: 10:13
